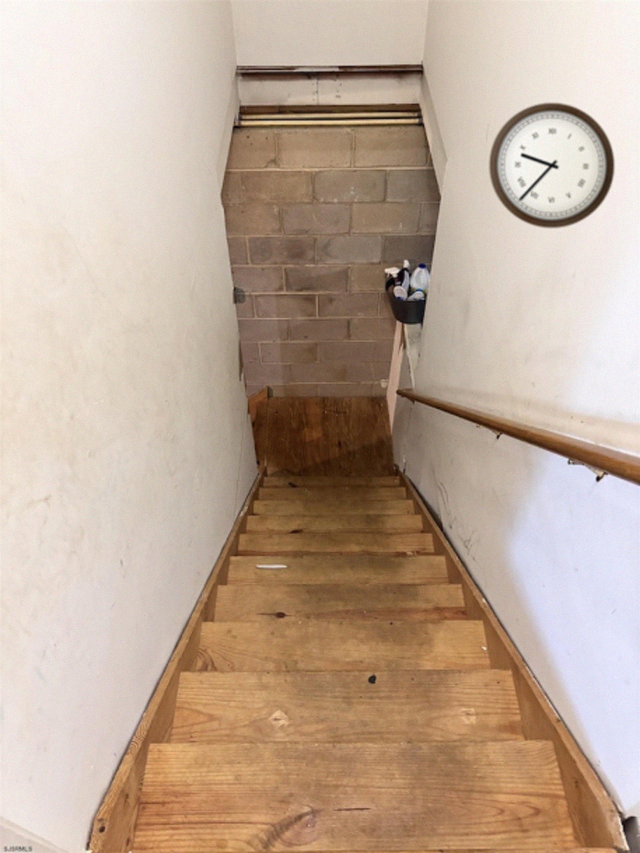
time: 9:37
